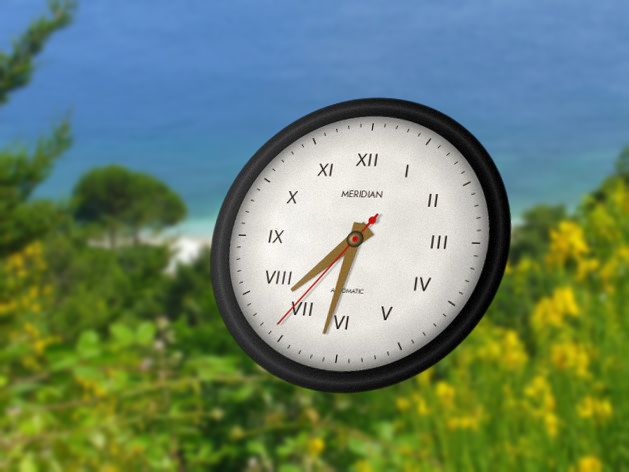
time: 7:31:36
